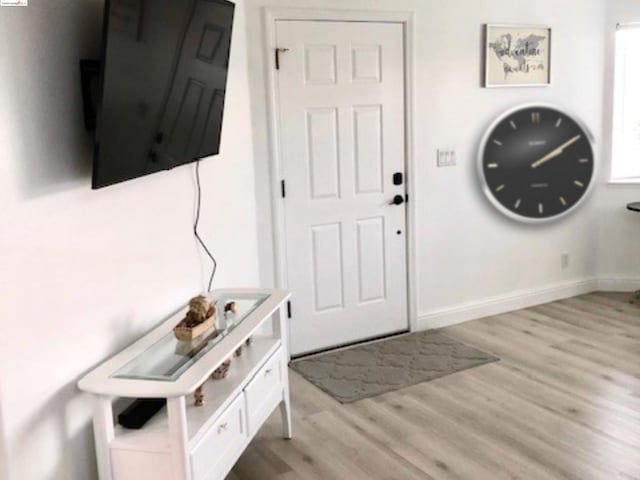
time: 2:10
